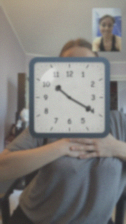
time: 10:20
